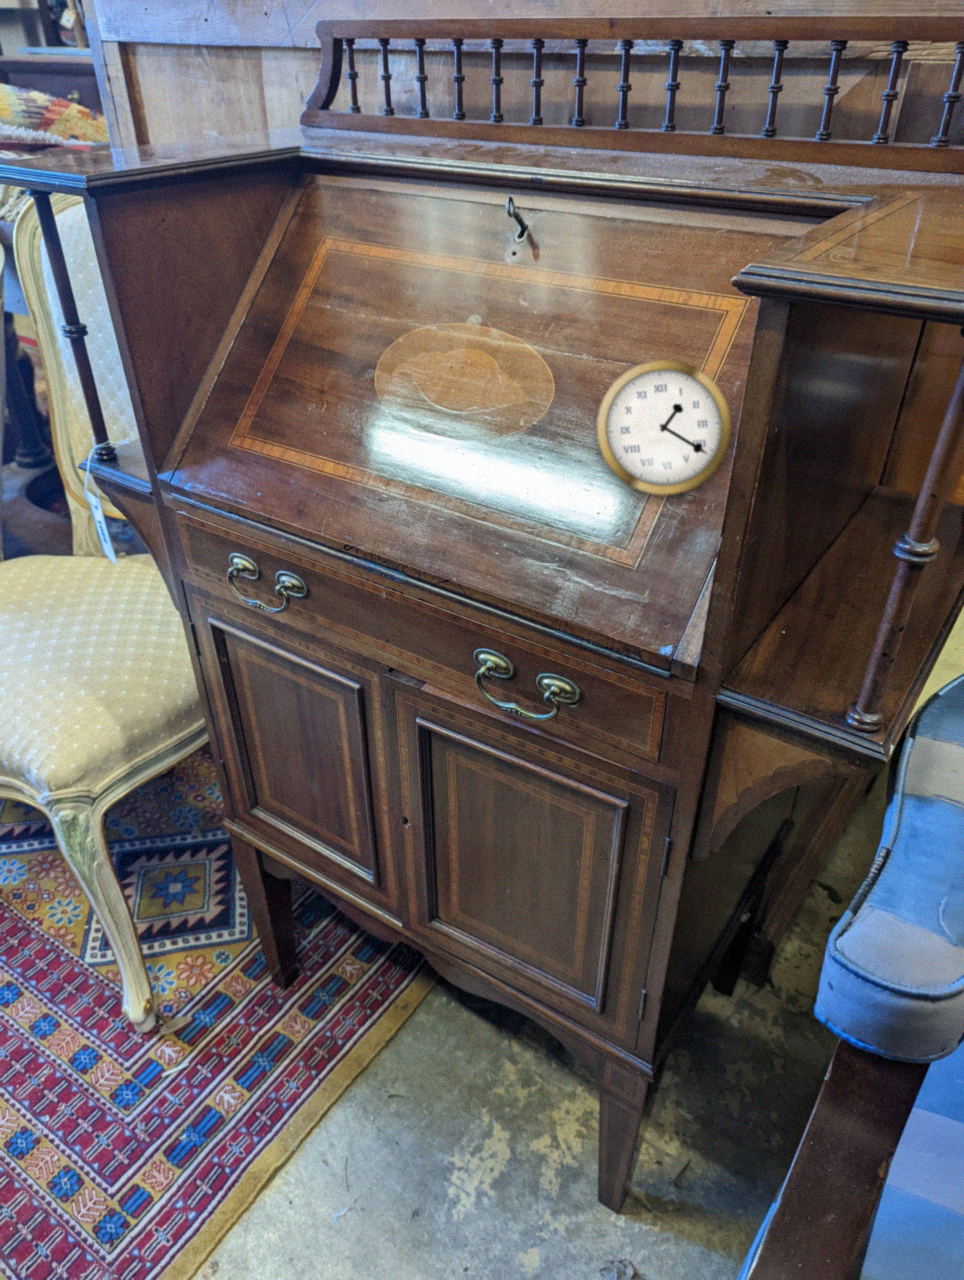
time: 1:21
